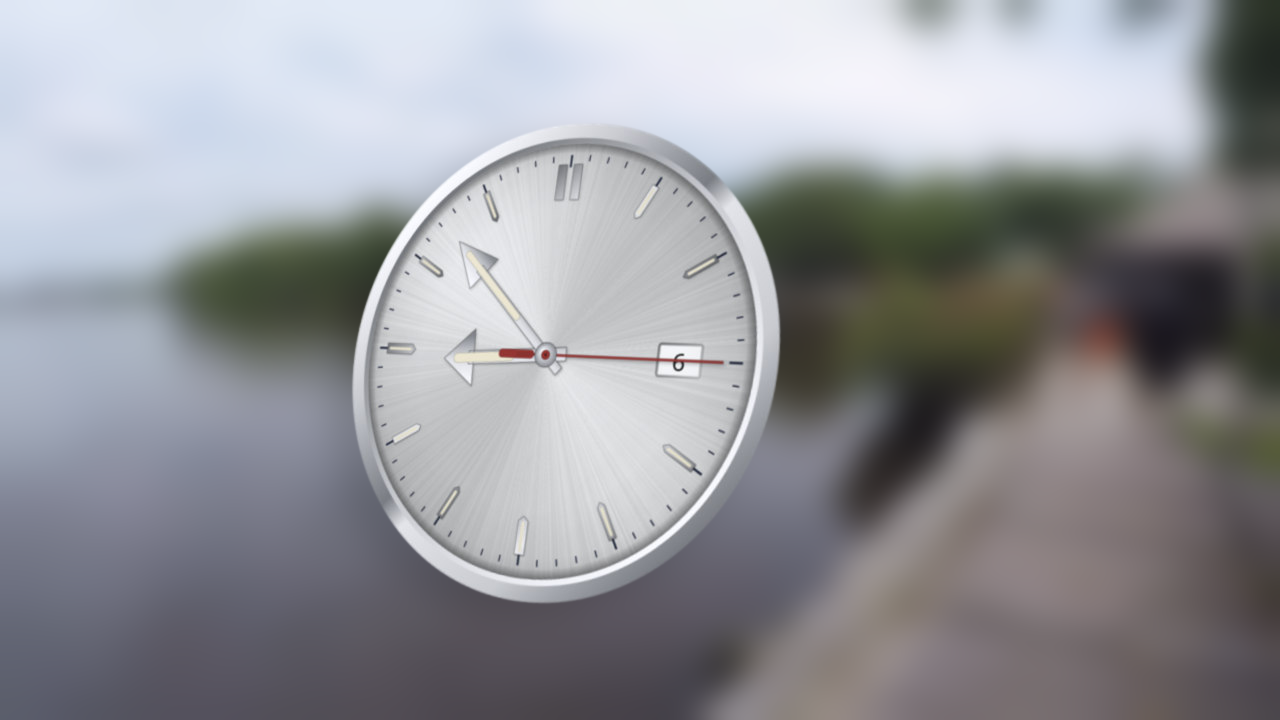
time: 8:52:15
